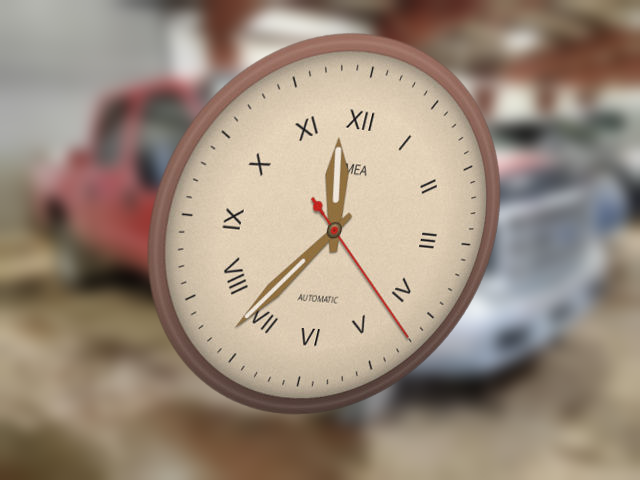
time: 11:36:22
